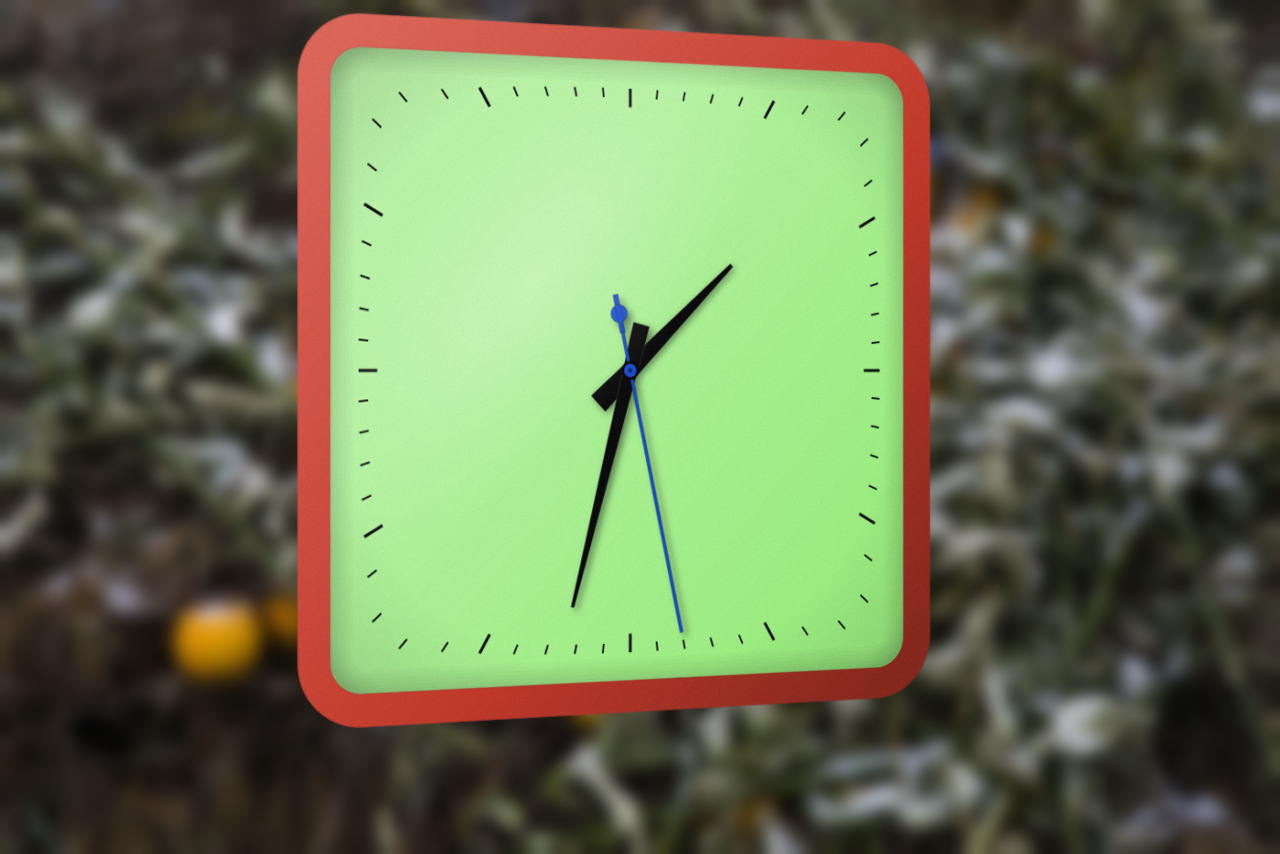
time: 1:32:28
